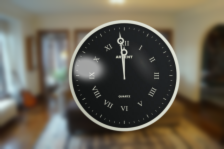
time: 11:59
